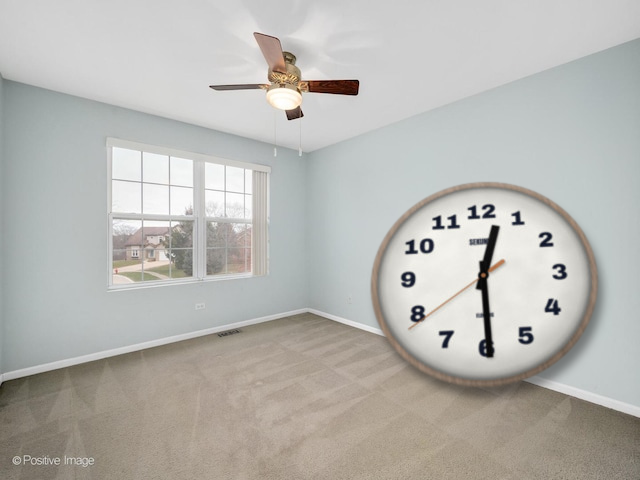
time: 12:29:39
